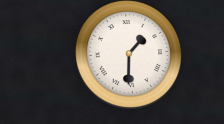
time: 1:31
